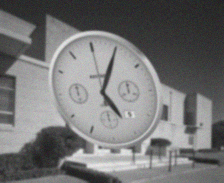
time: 5:05
